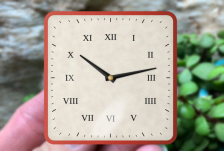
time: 10:13
